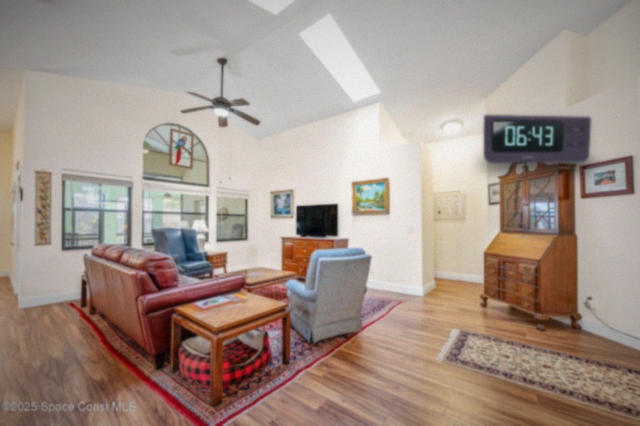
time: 6:43
